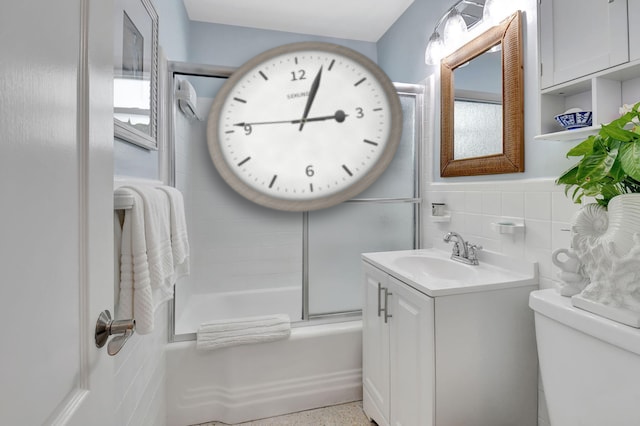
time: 3:03:46
